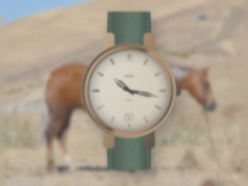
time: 10:17
